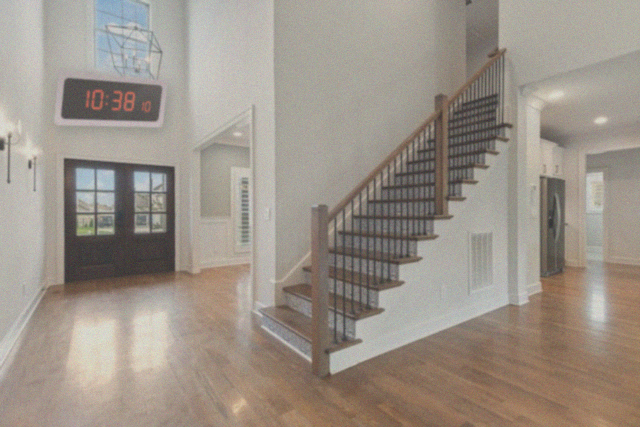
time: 10:38:10
